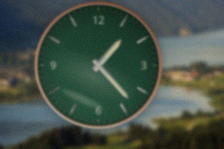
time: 1:23
